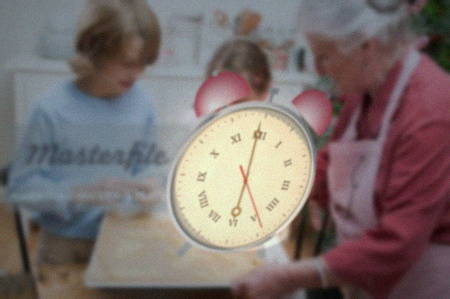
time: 5:59:24
